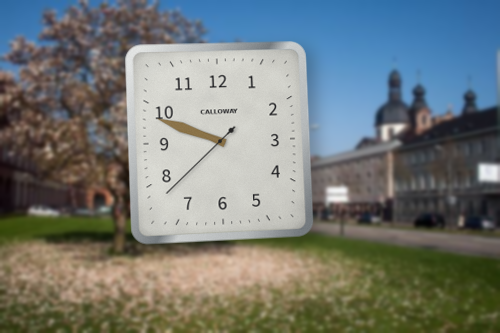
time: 9:48:38
